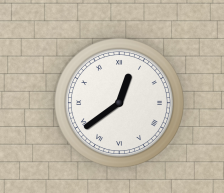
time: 12:39
